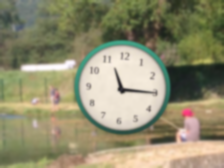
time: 11:15
